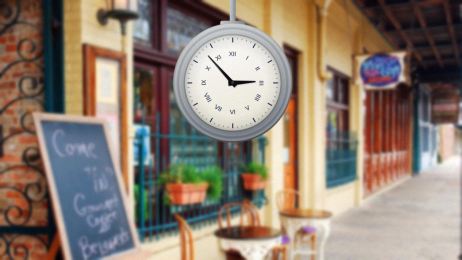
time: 2:53
